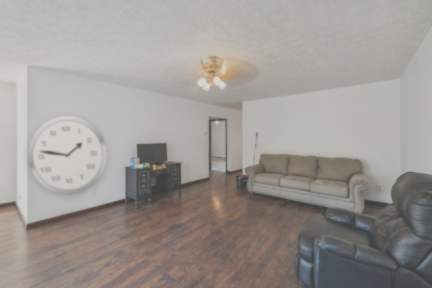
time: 1:47
